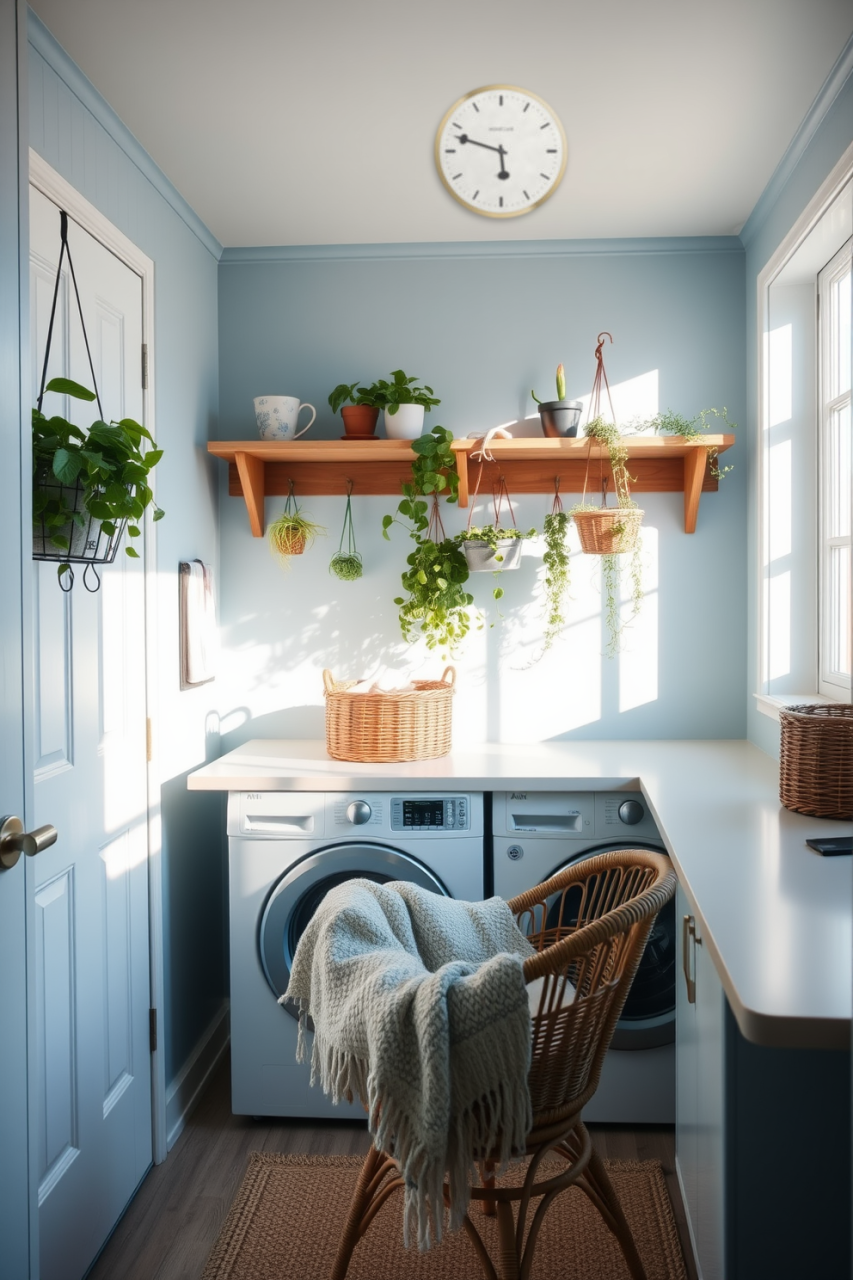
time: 5:48
